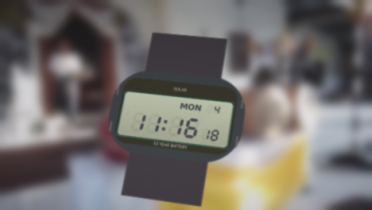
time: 11:16:18
